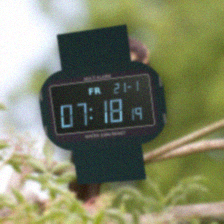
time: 7:18:19
